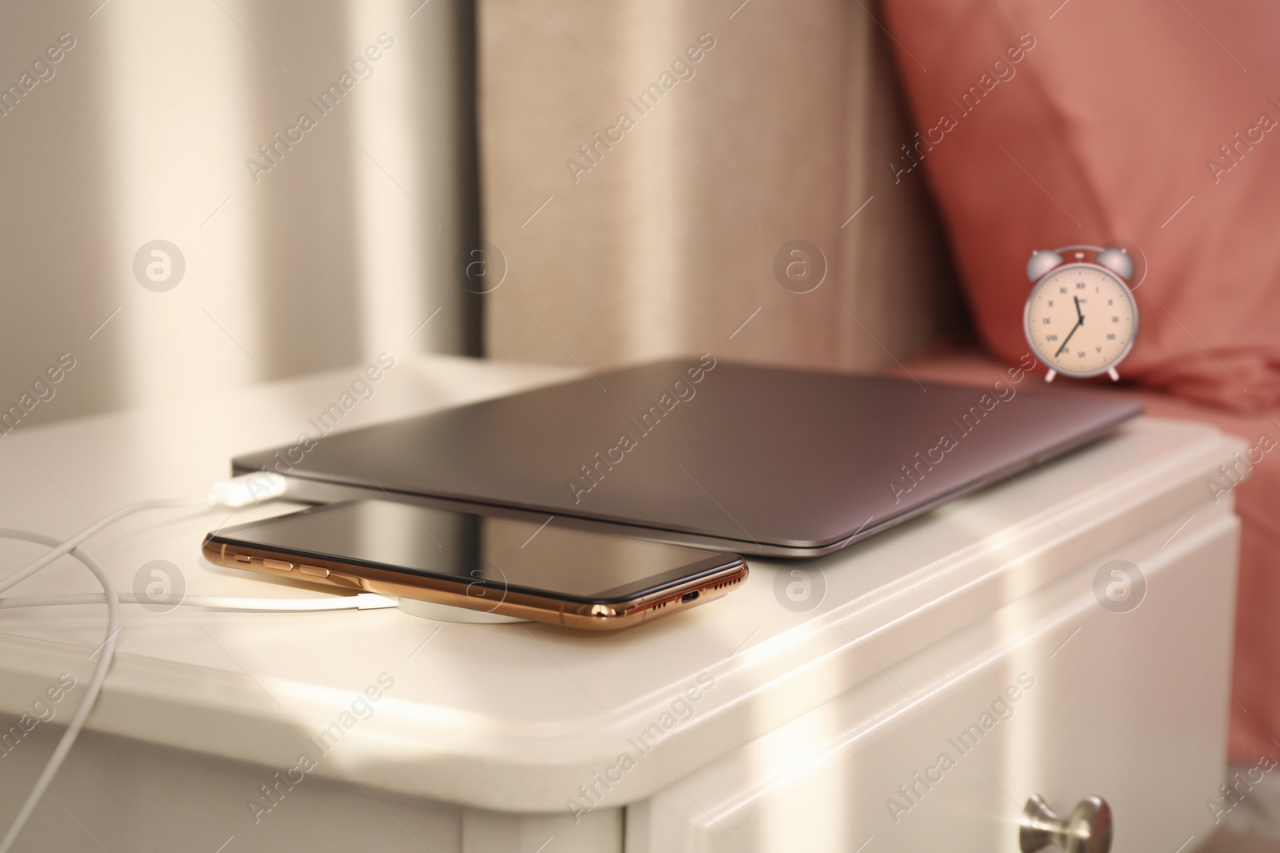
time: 11:36
